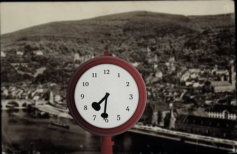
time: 7:31
